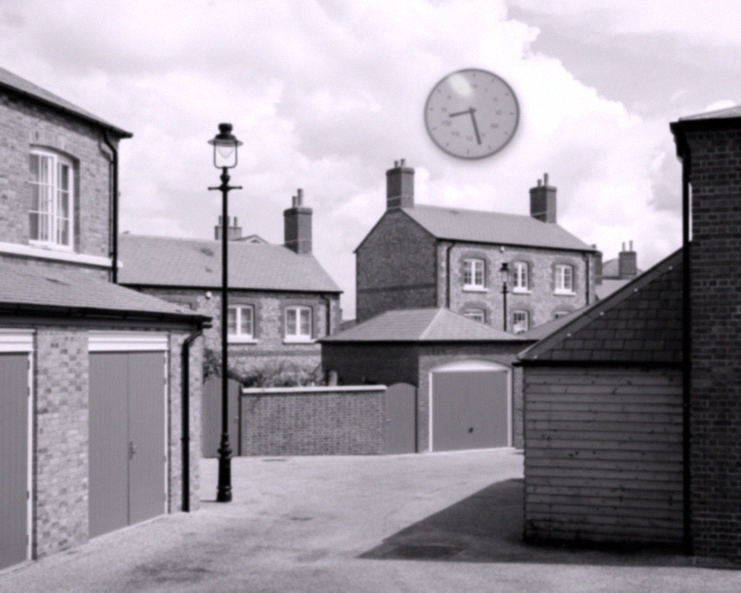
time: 8:27
